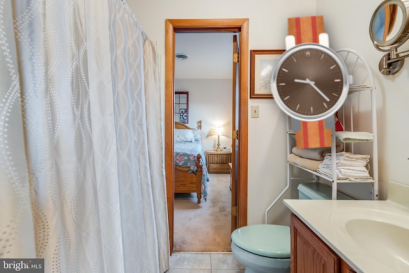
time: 9:23
